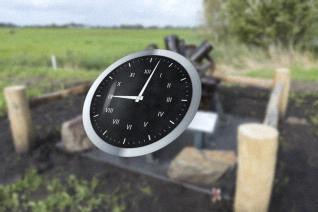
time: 9:02
